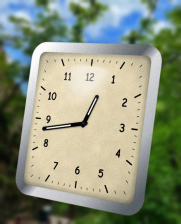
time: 12:43
